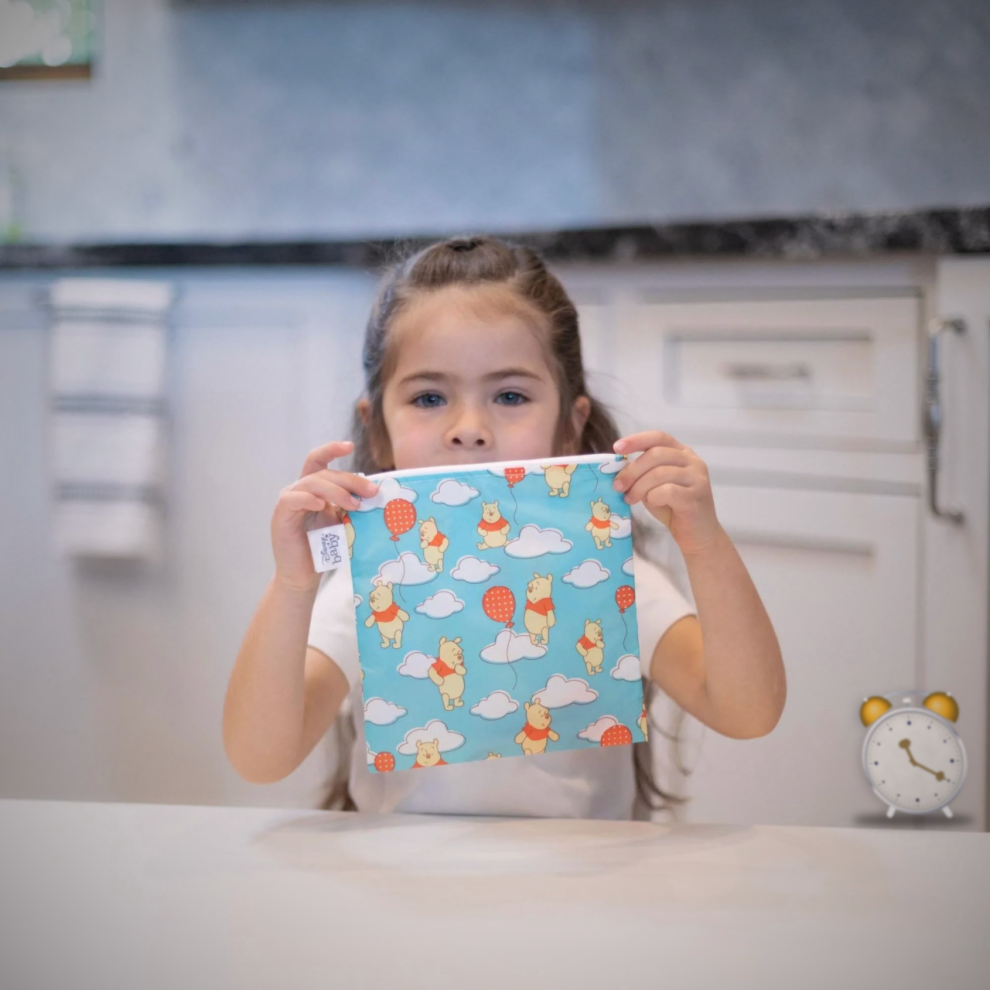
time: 11:20
